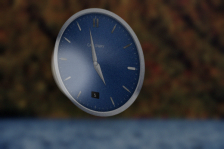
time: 4:58
